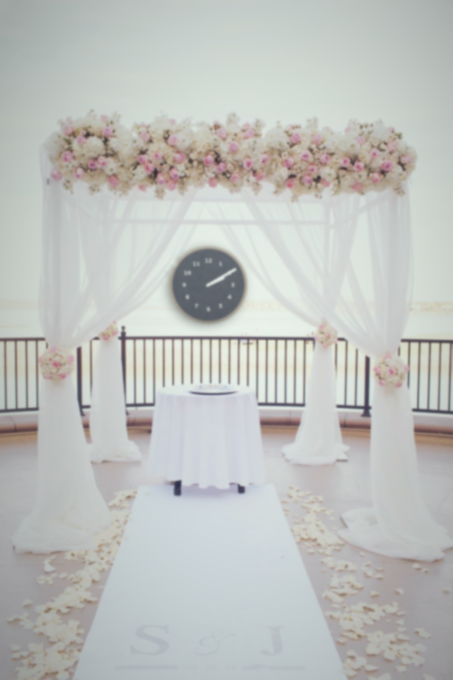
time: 2:10
